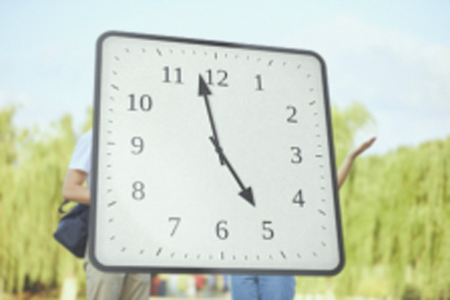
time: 4:58
